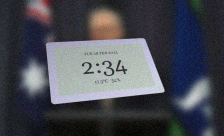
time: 2:34
